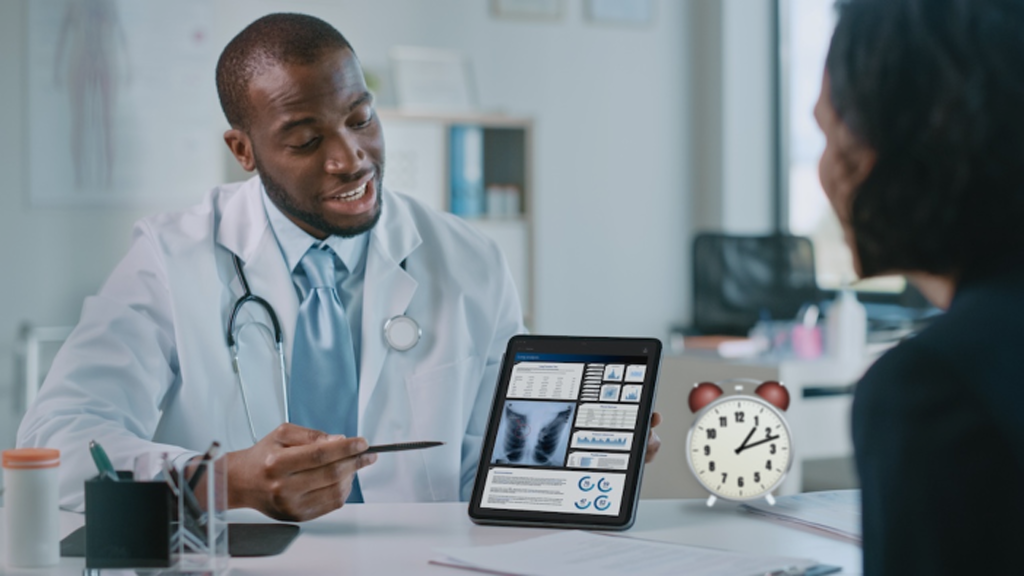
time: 1:12
